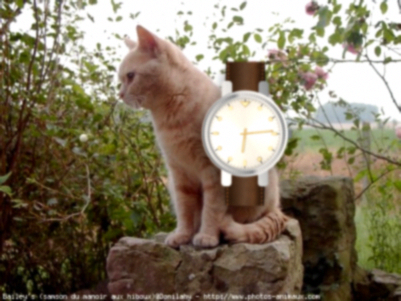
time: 6:14
